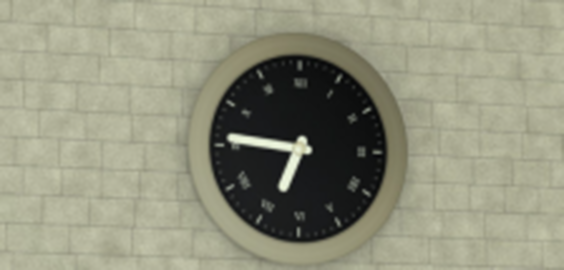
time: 6:46
